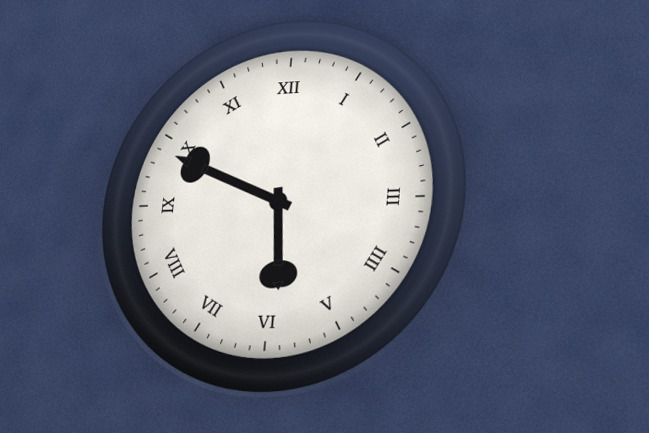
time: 5:49
